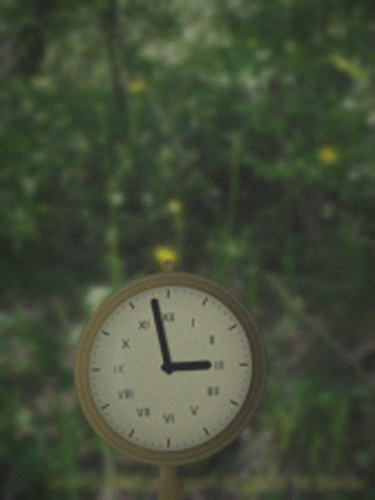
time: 2:58
